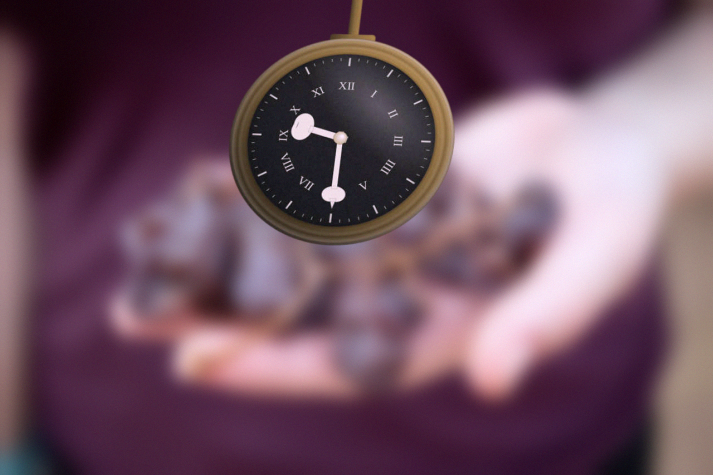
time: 9:30
